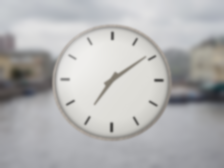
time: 7:09
